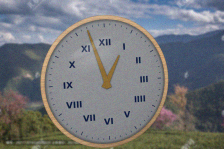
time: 12:57
